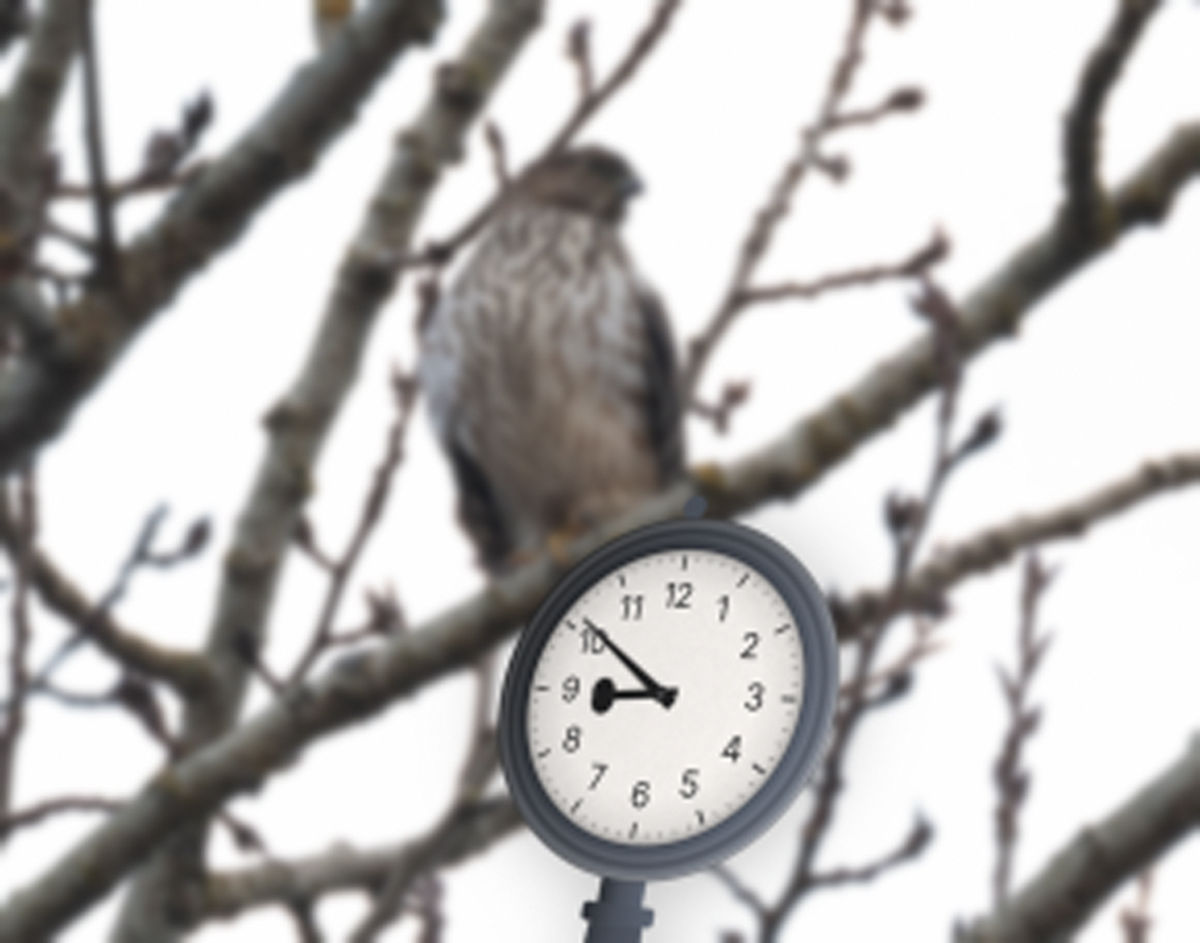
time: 8:51
